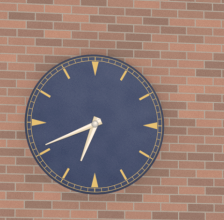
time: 6:41
